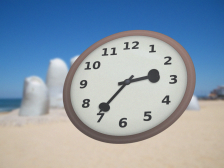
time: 2:36
